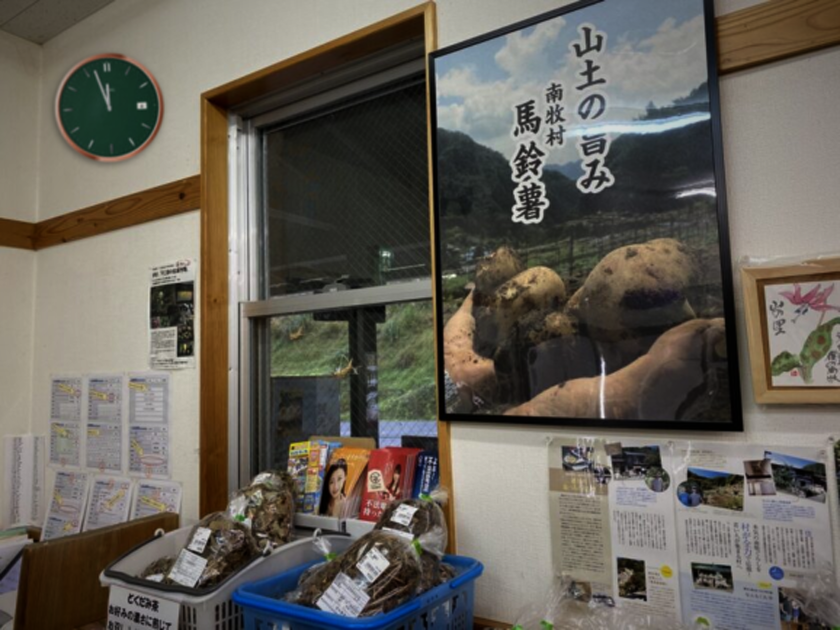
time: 11:57
